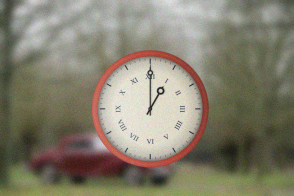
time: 1:00
